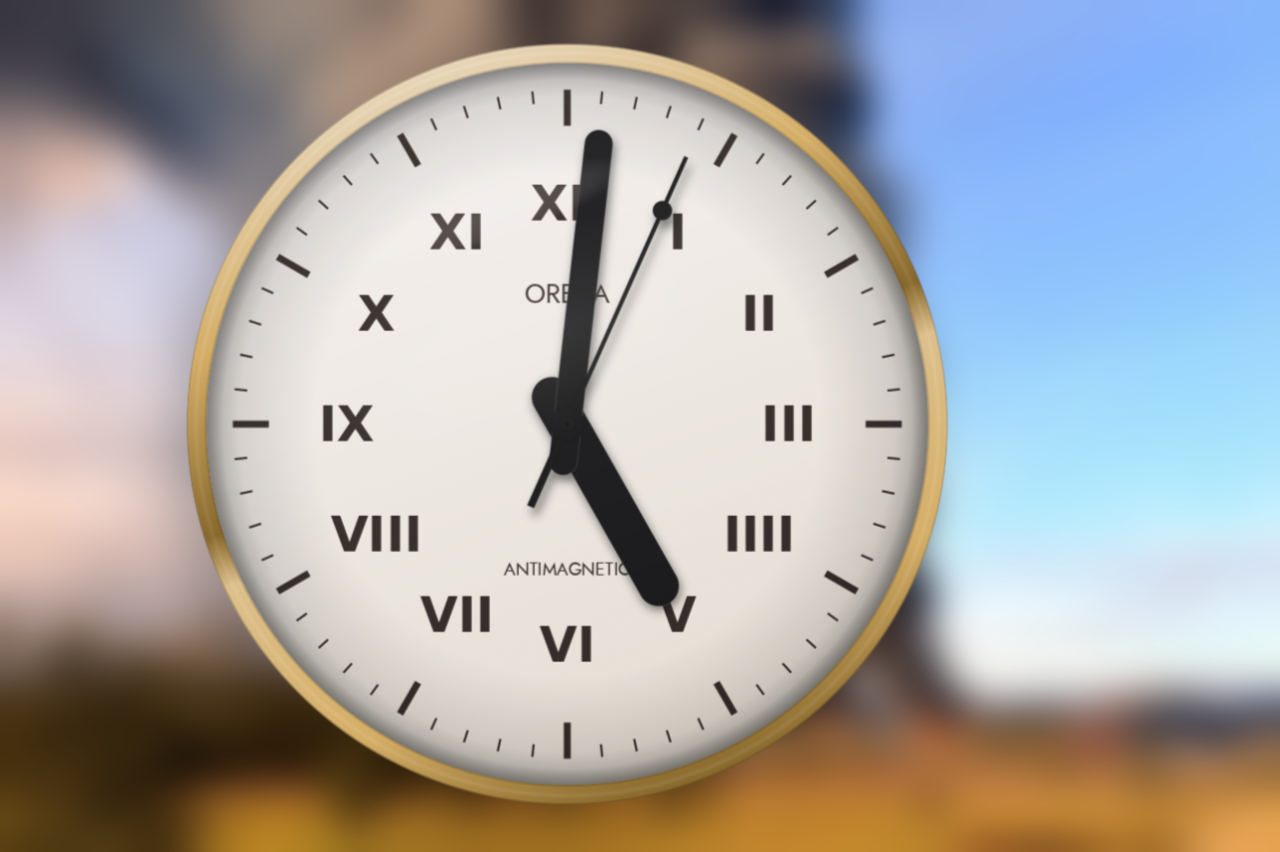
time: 5:01:04
